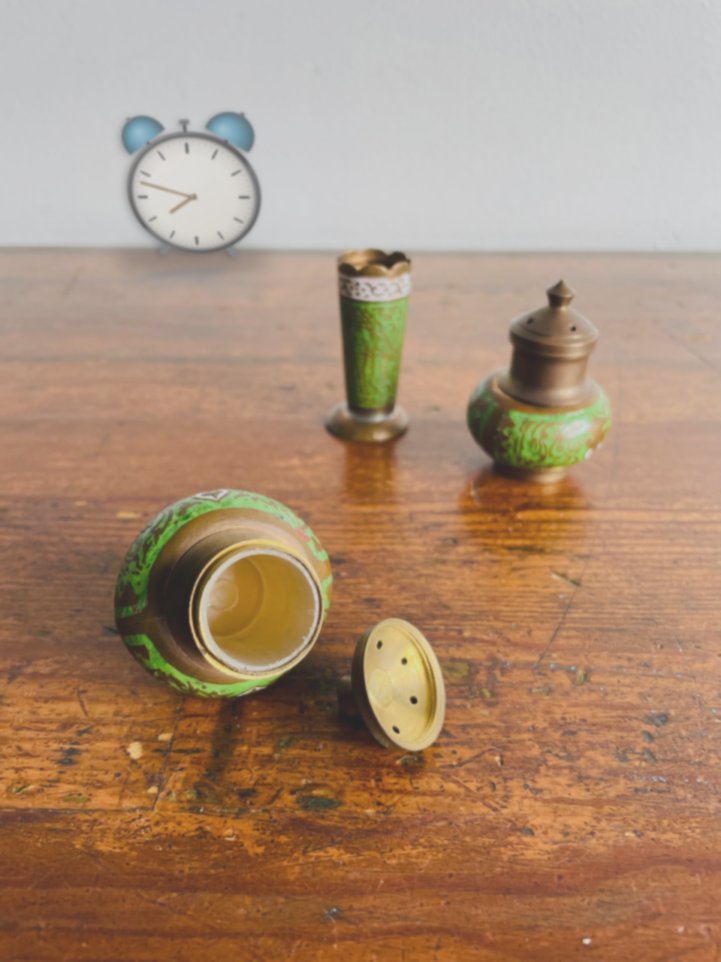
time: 7:48
